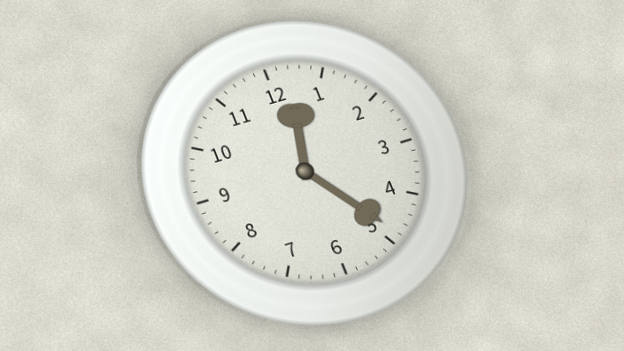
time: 12:24
